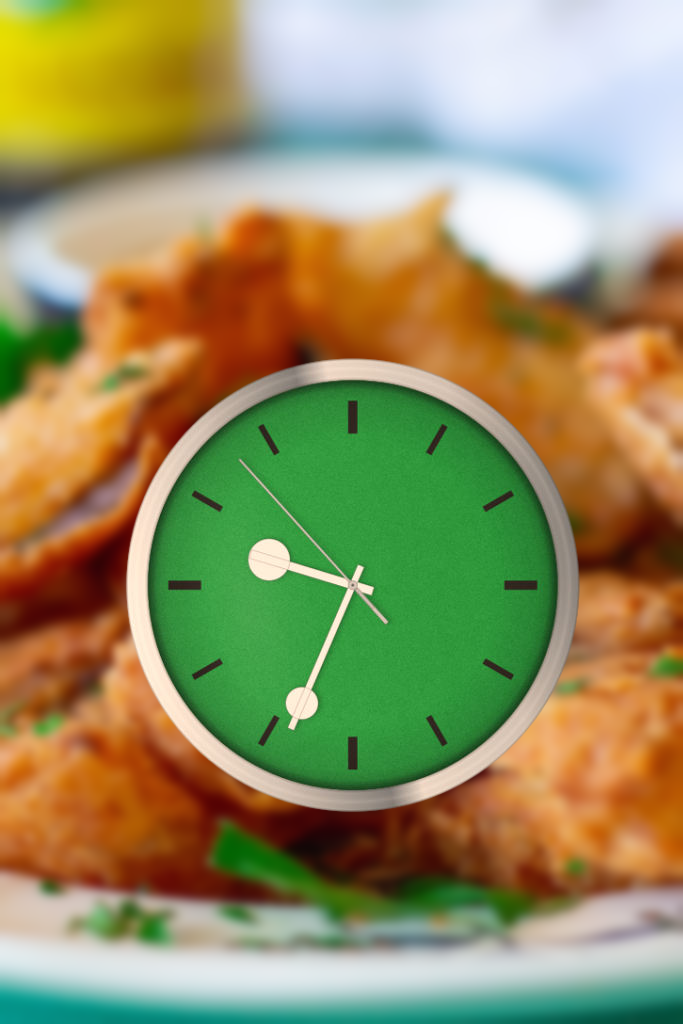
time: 9:33:53
